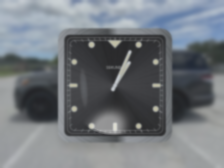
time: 1:04
